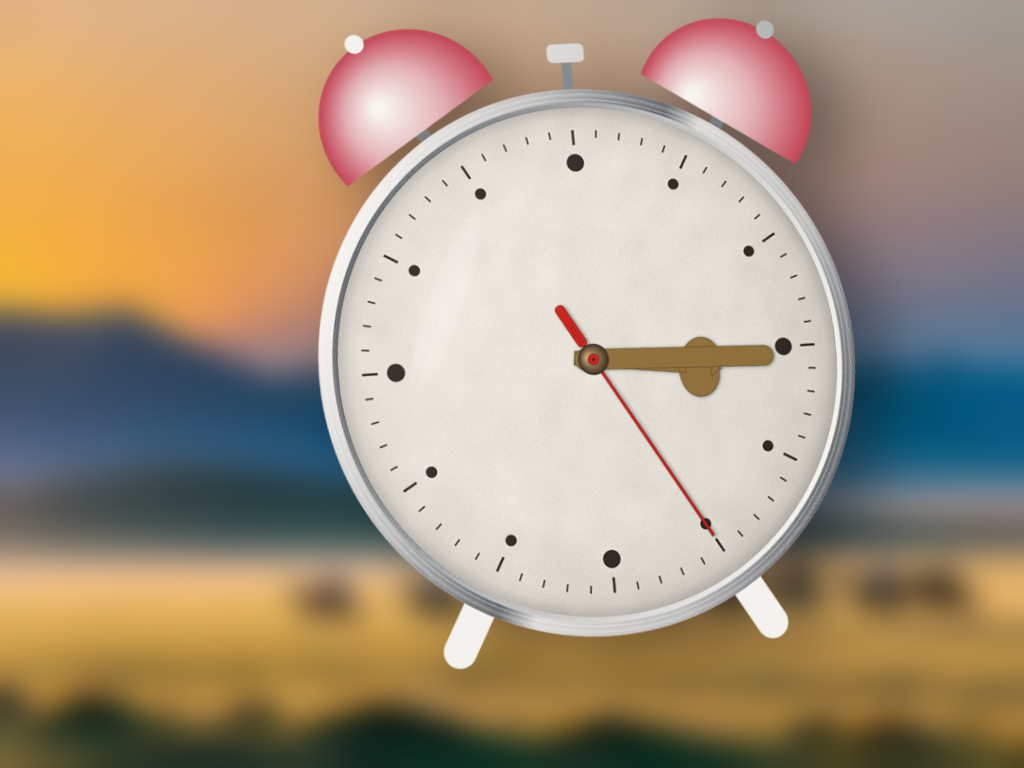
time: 3:15:25
